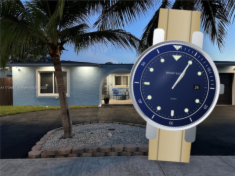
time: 1:05
